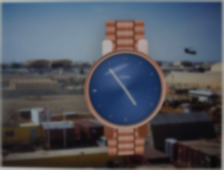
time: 4:54
